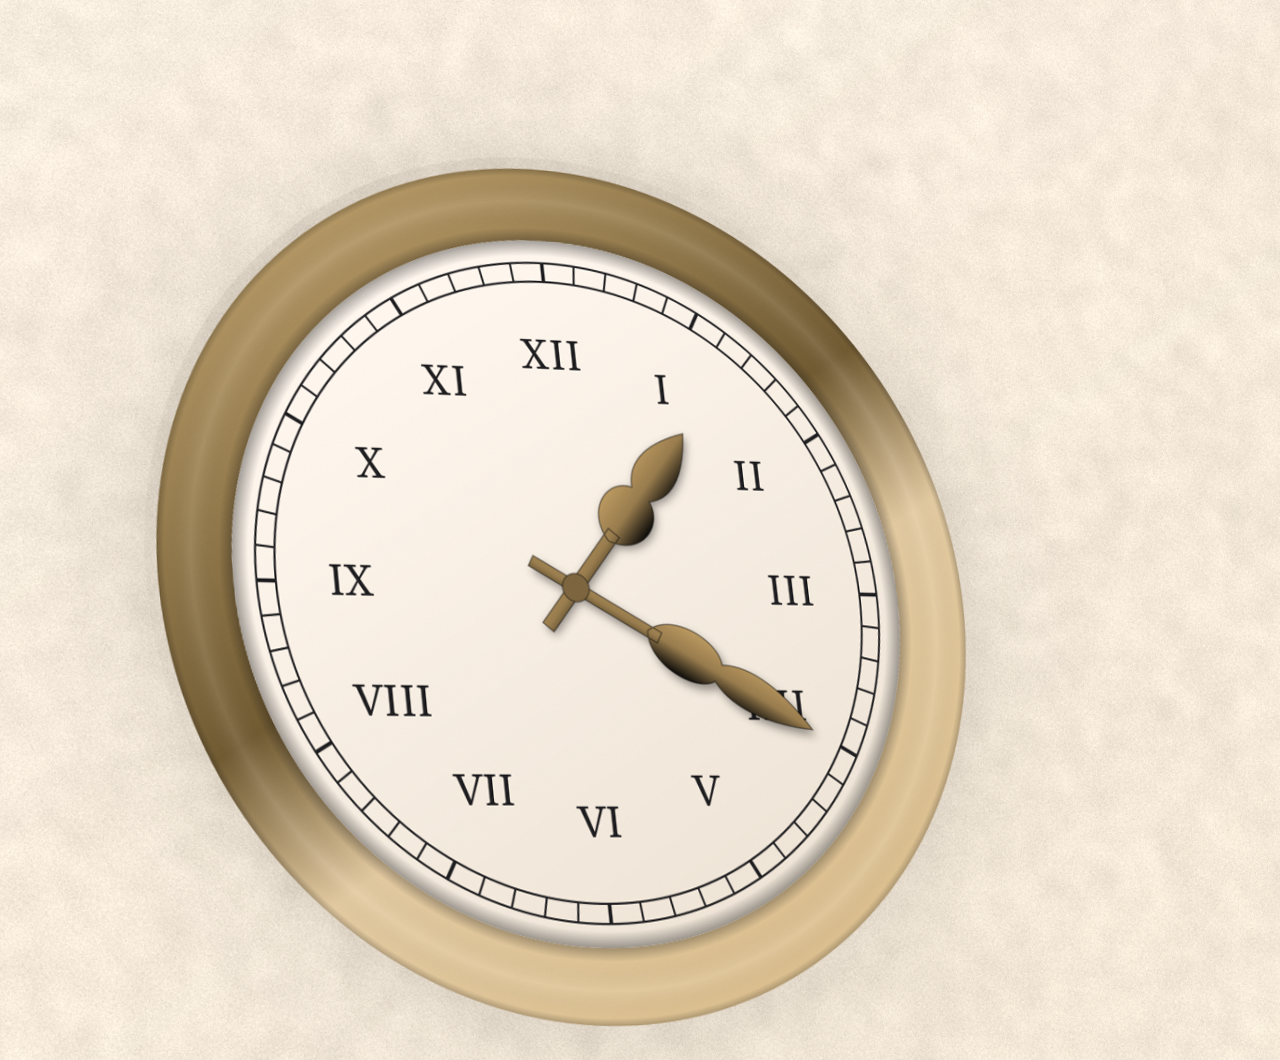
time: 1:20
